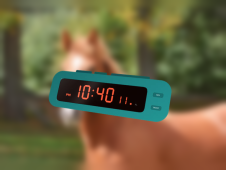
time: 10:40:11
